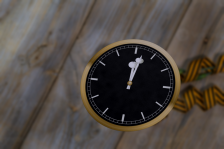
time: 12:02
